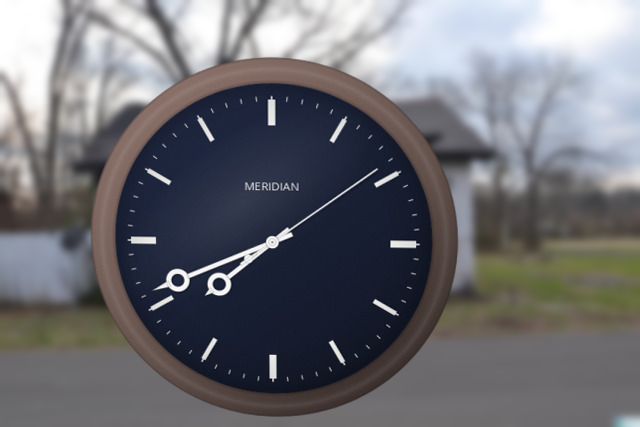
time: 7:41:09
